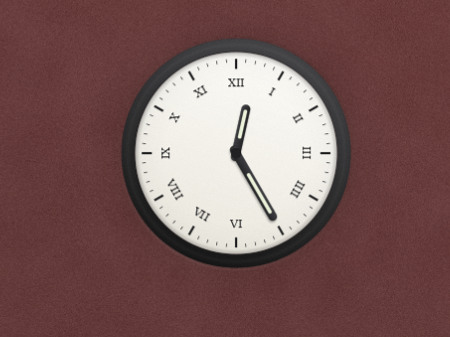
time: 12:25
